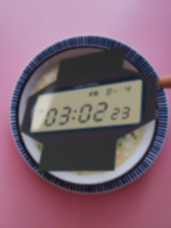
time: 3:02:23
